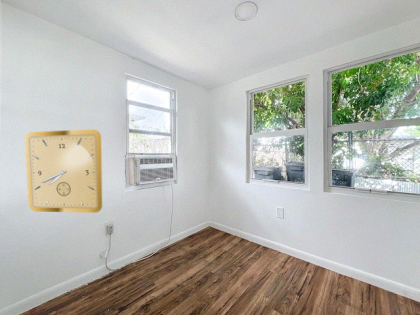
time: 7:41
